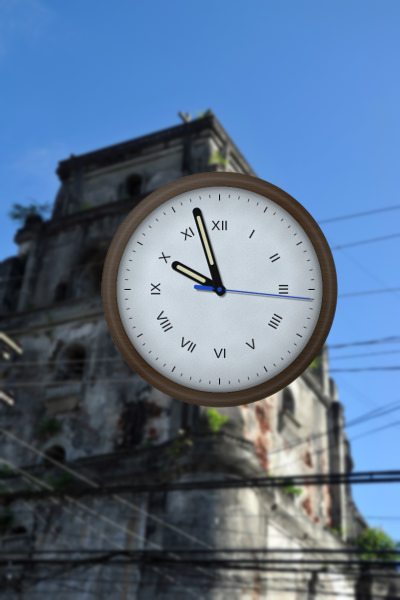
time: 9:57:16
